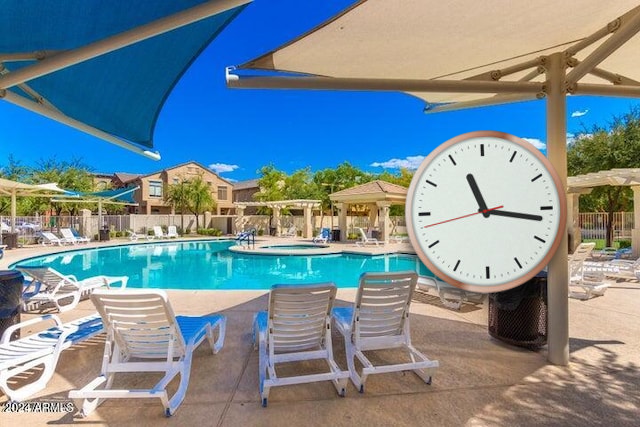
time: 11:16:43
